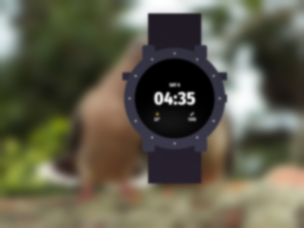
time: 4:35
